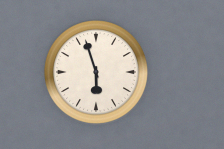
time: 5:57
